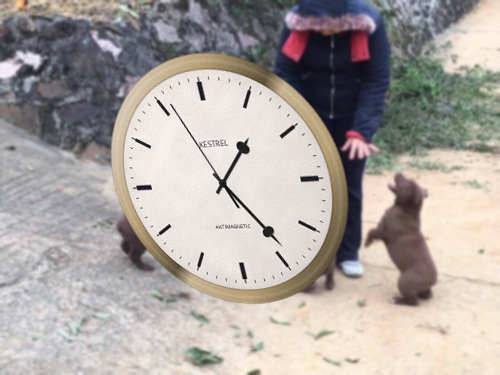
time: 1:23:56
